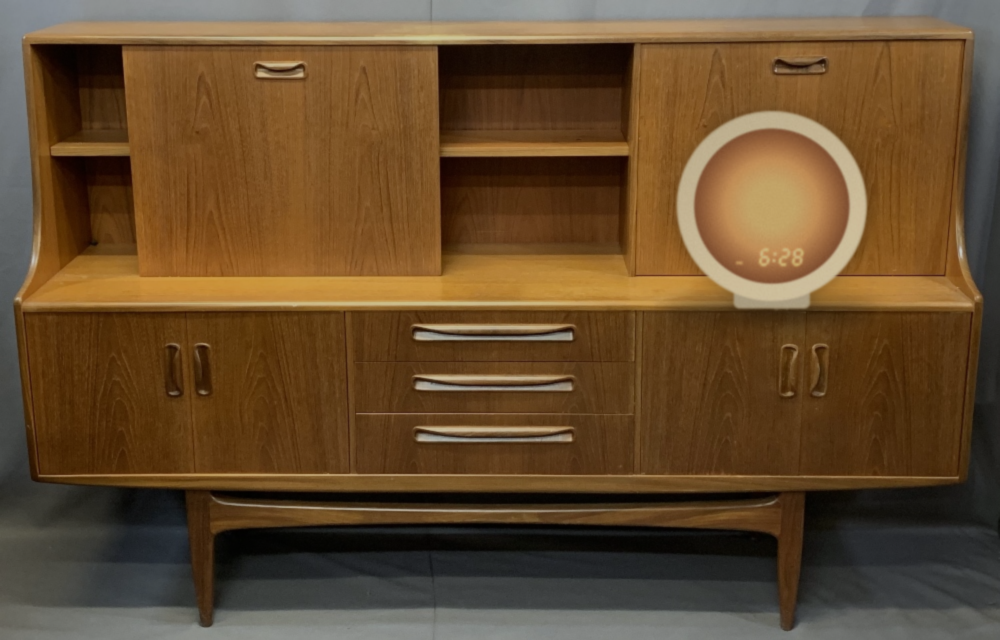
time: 6:28
